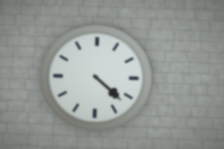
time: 4:22
